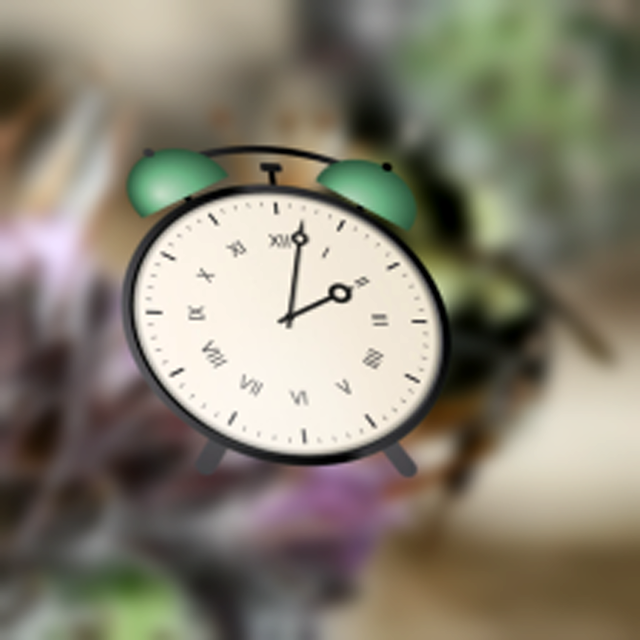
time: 2:02
